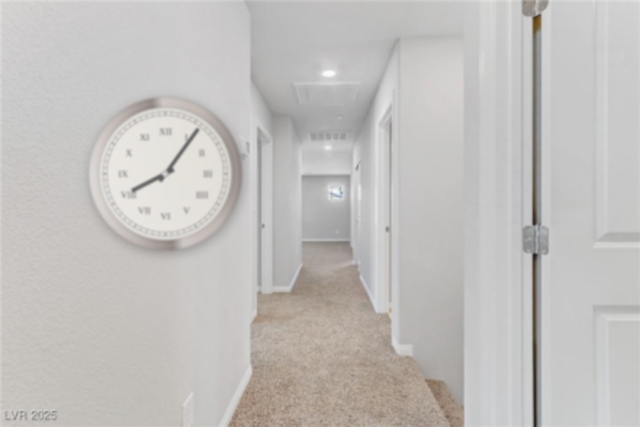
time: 8:06
